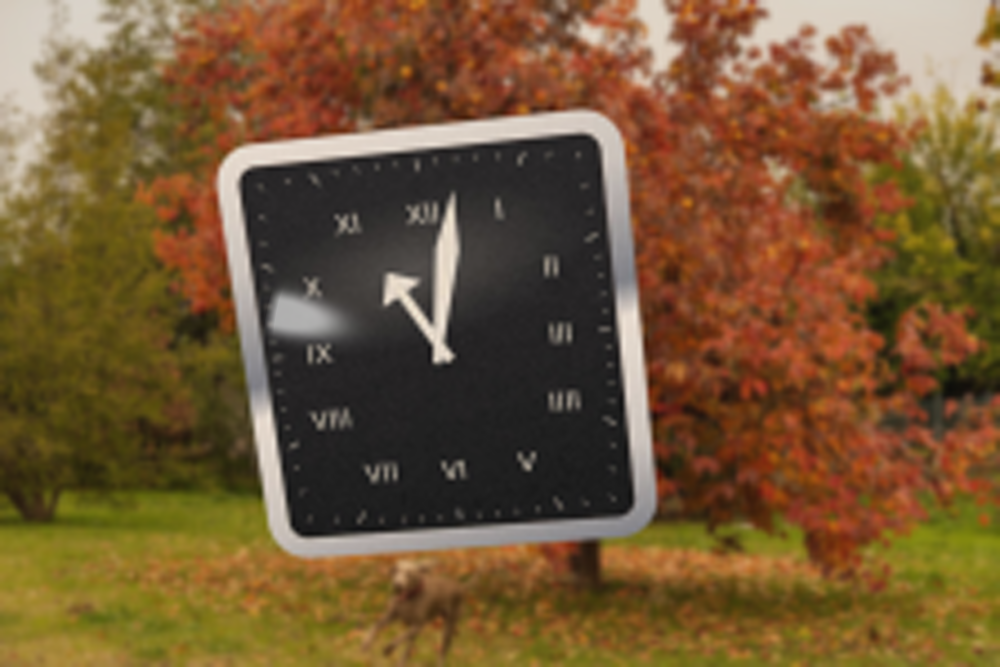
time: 11:02
